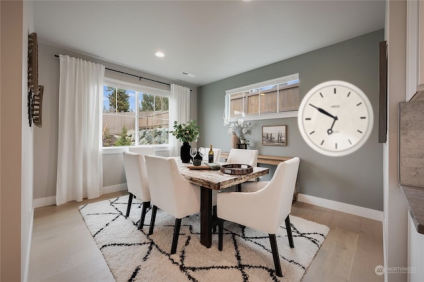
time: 6:50
